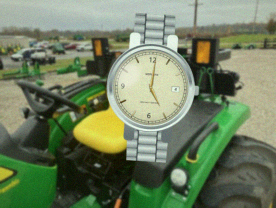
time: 5:01
